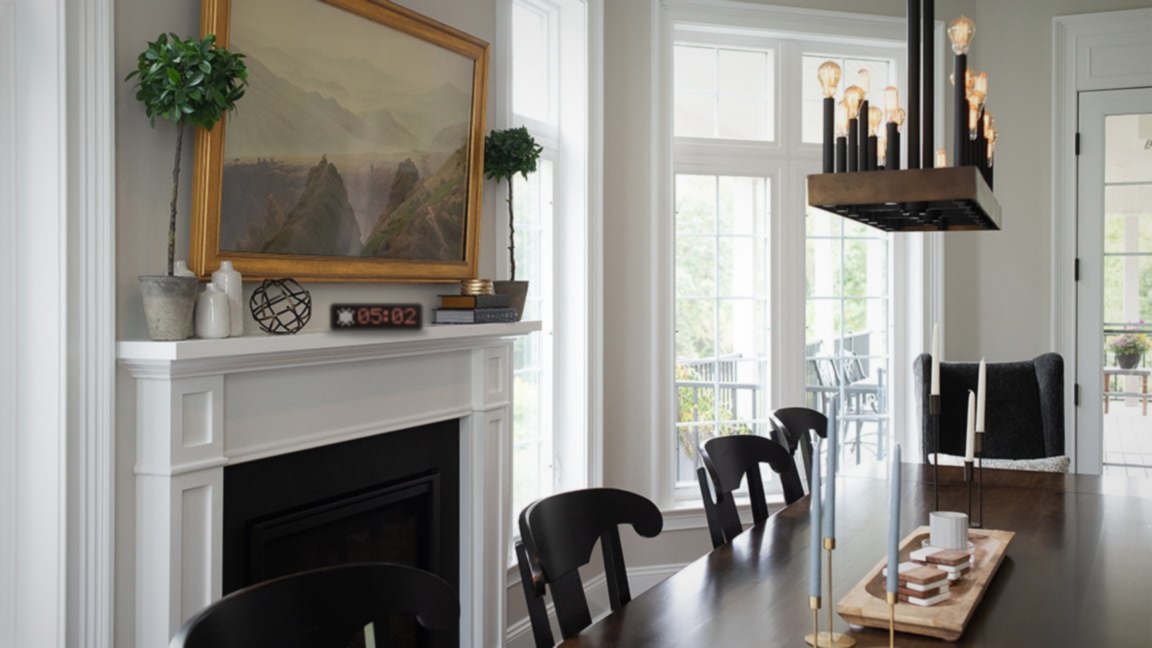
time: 5:02
